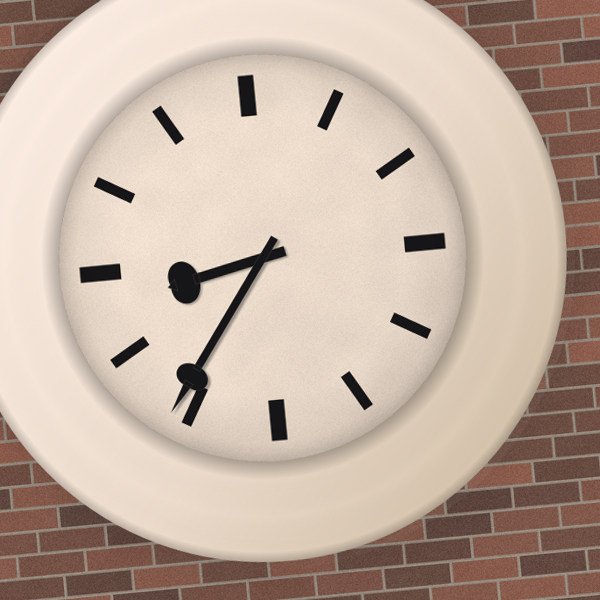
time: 8:36
